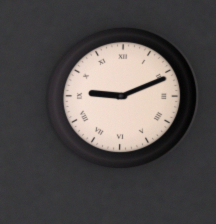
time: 9:11
